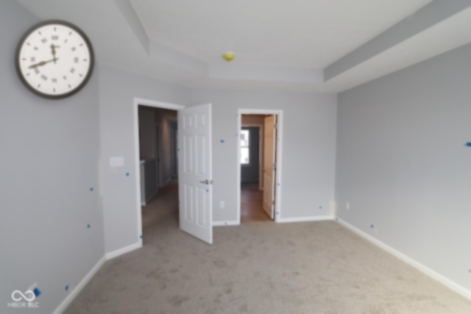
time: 11:42
